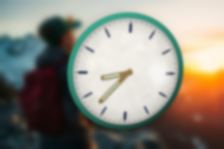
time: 8:37
